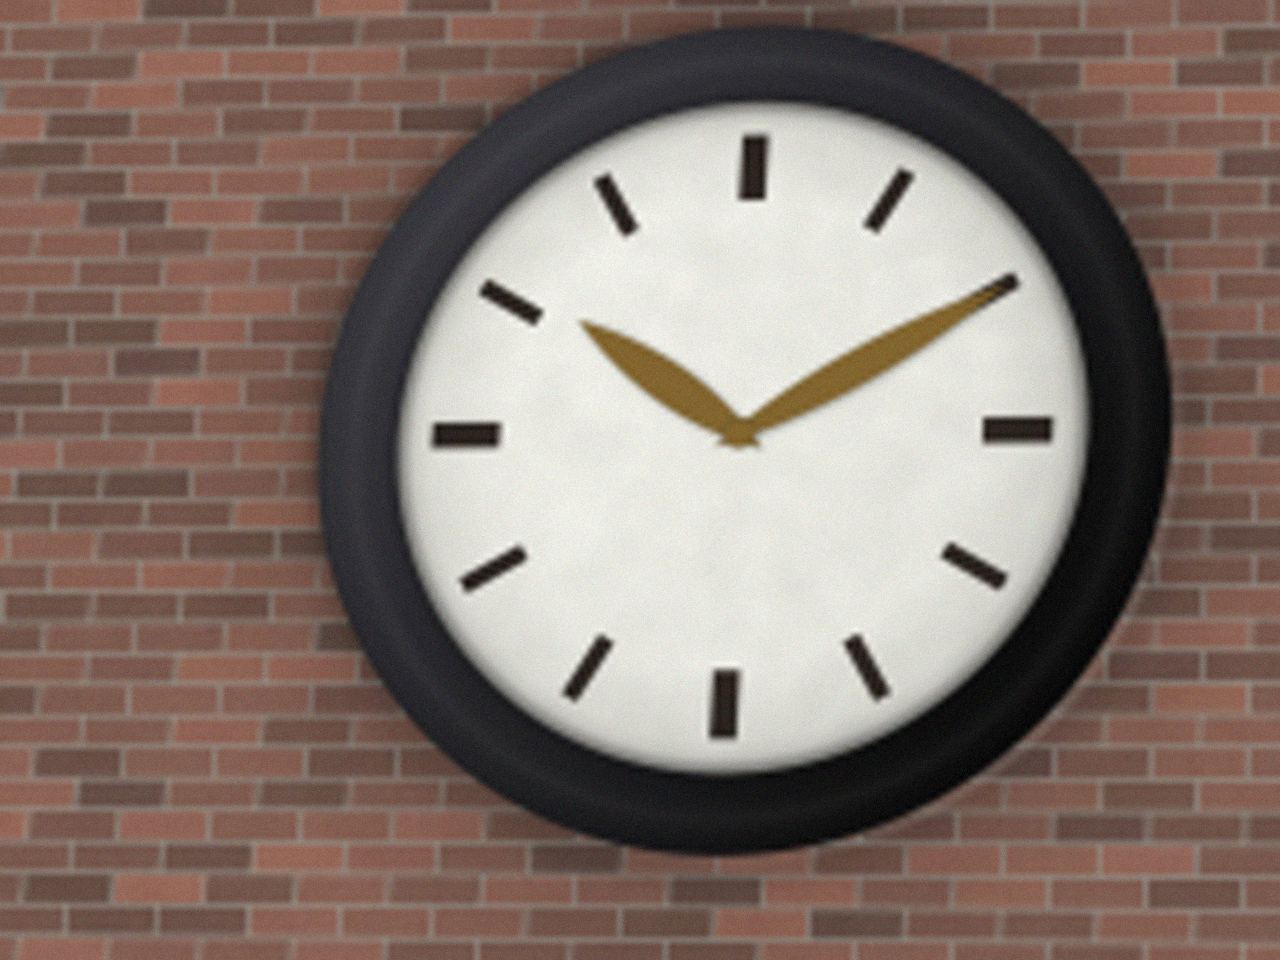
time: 10:10
